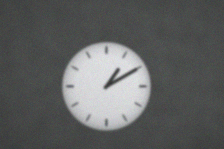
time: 1:10
